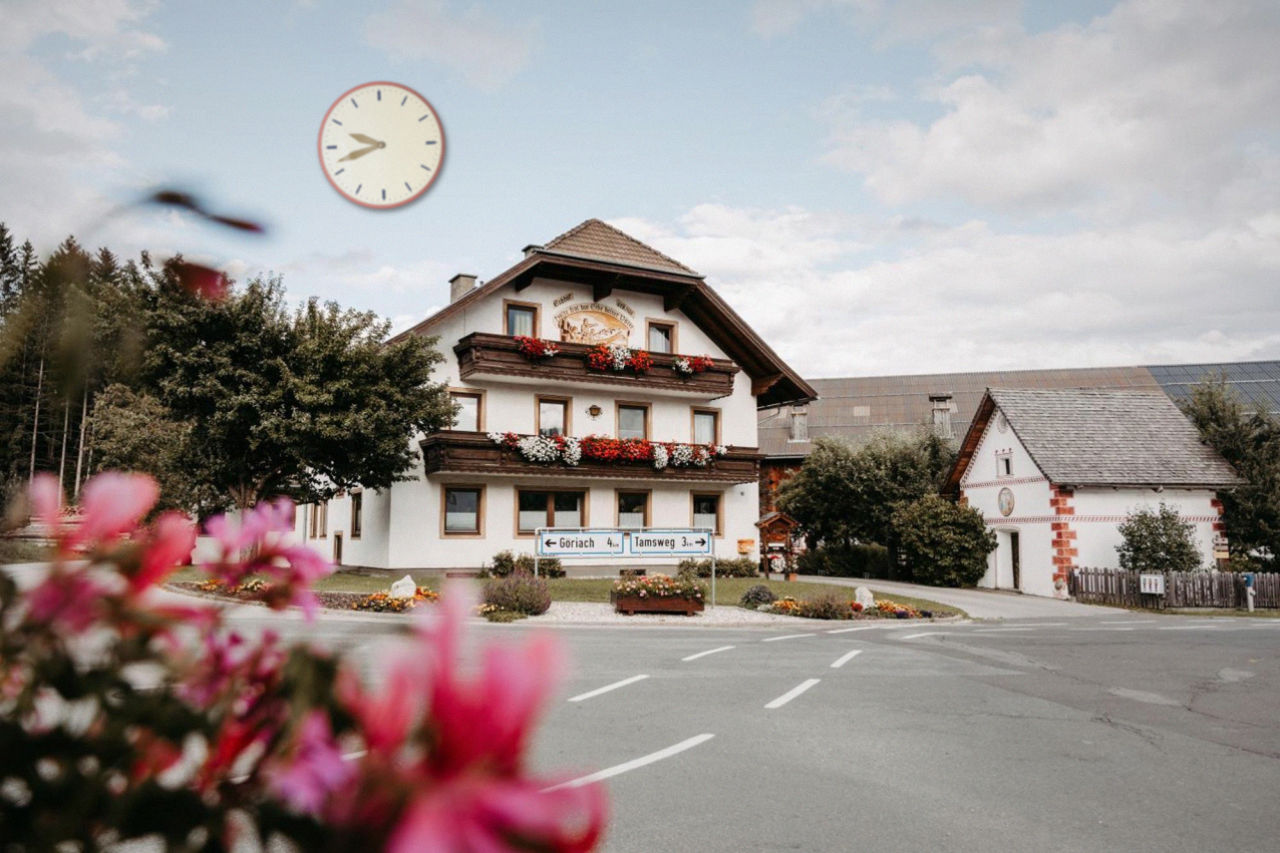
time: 9:42
